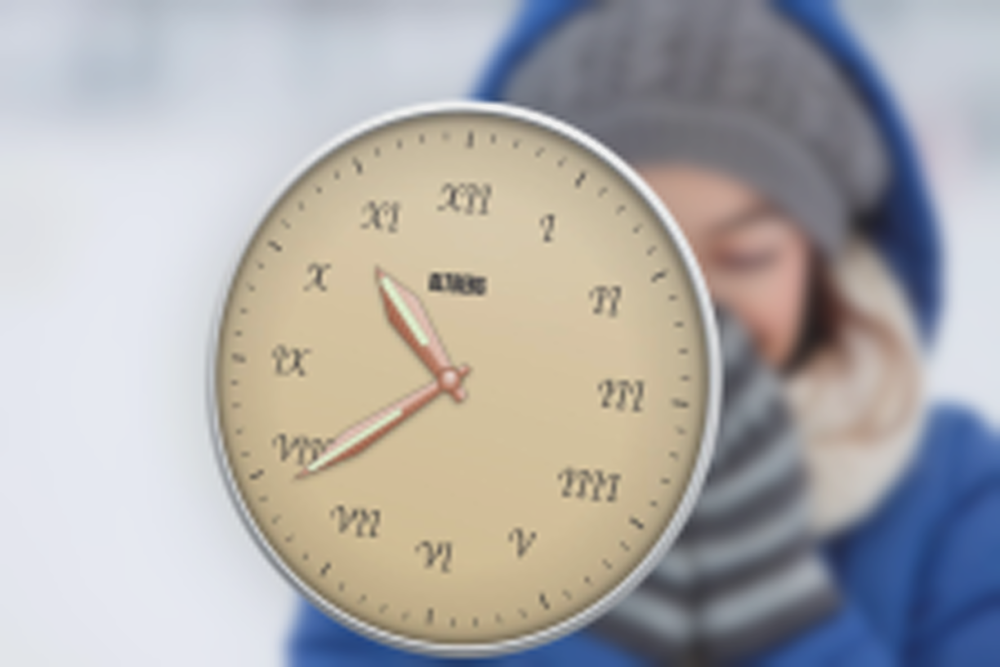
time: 10:39
